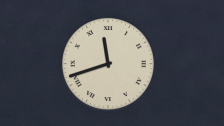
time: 11:42
